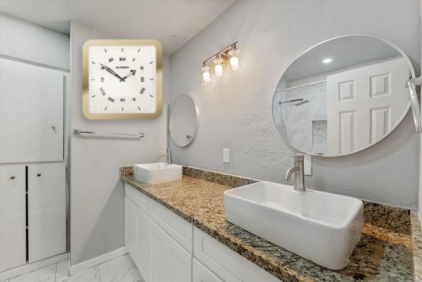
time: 1:51
